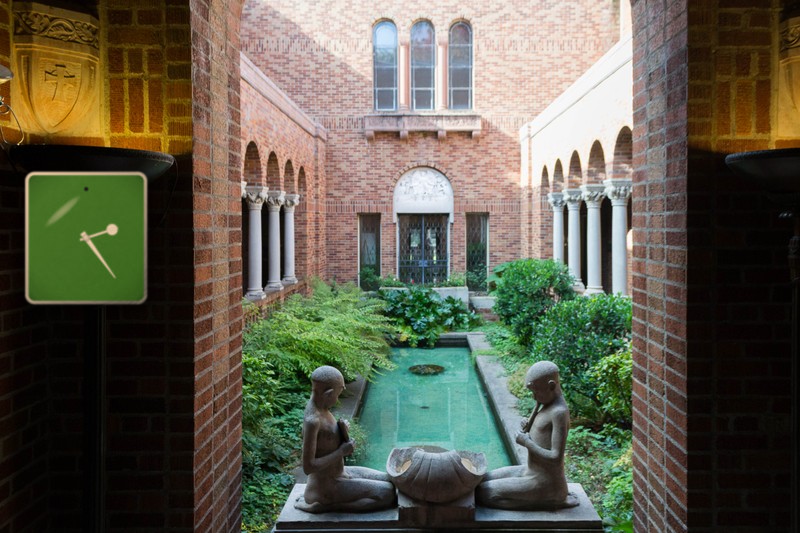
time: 2:24
